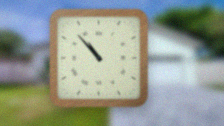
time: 10:53
